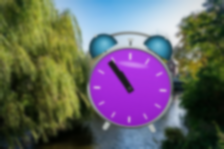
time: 10:54
